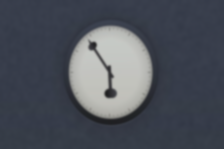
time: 5:54
